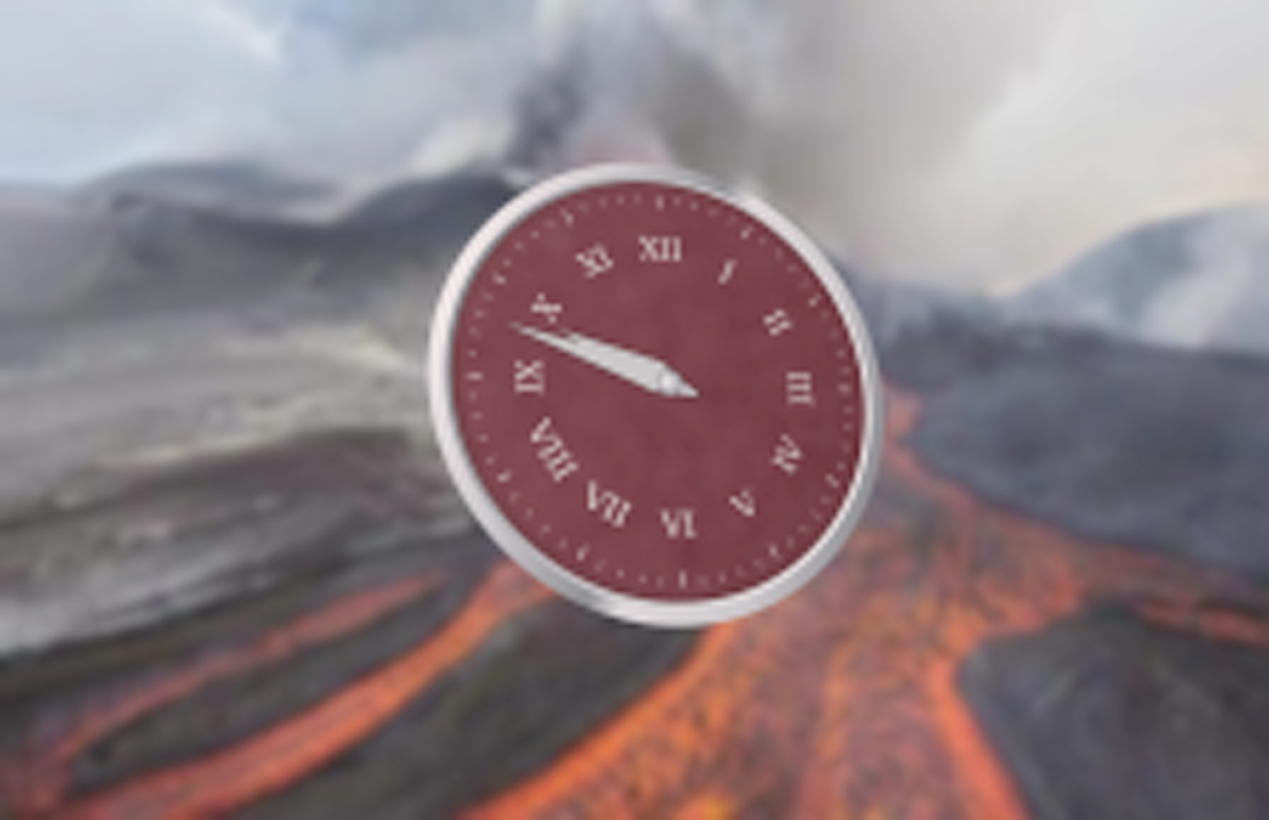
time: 9:48
